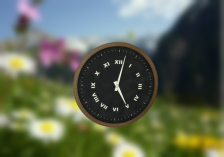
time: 5:02
